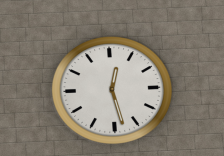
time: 12:28
